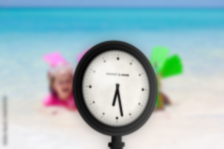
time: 6:28
